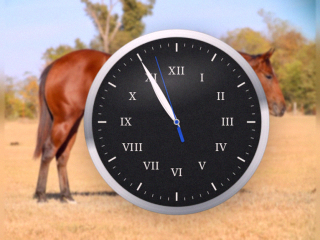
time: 10:54:57
